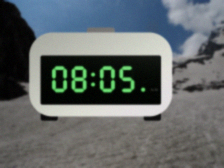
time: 8:05
